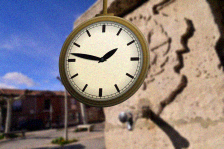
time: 1:47
